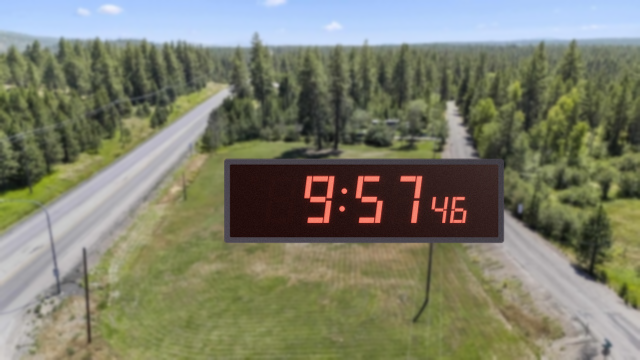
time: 9:57:46
